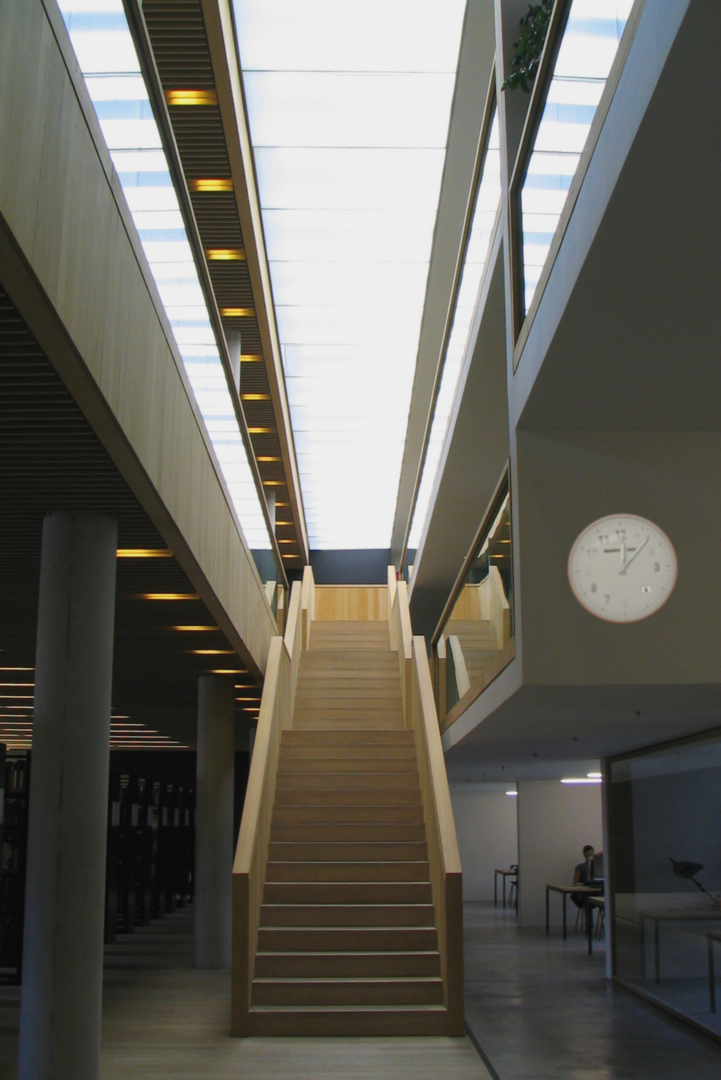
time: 12:07
